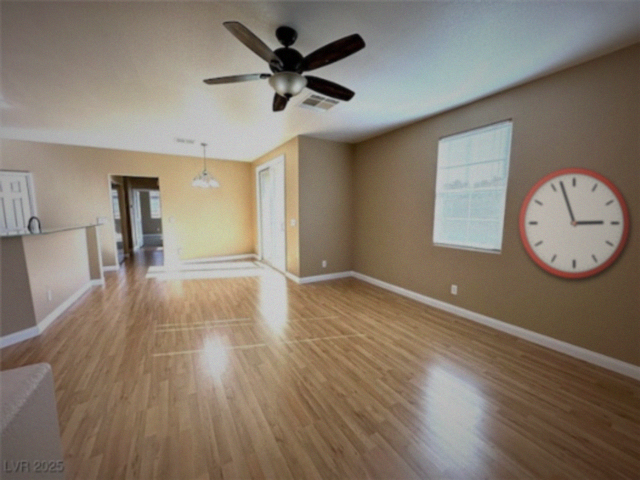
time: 2:57
